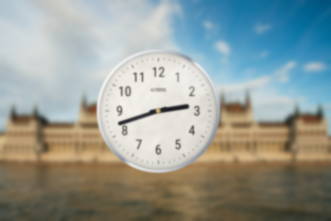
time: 2:42
